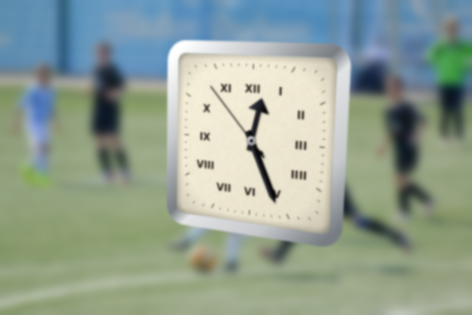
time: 12:25:53
